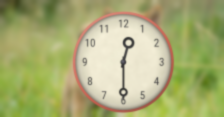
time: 12:30
